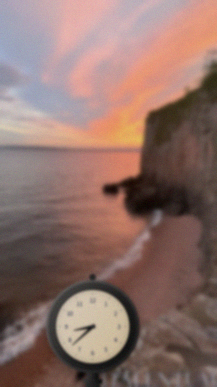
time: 8:38
